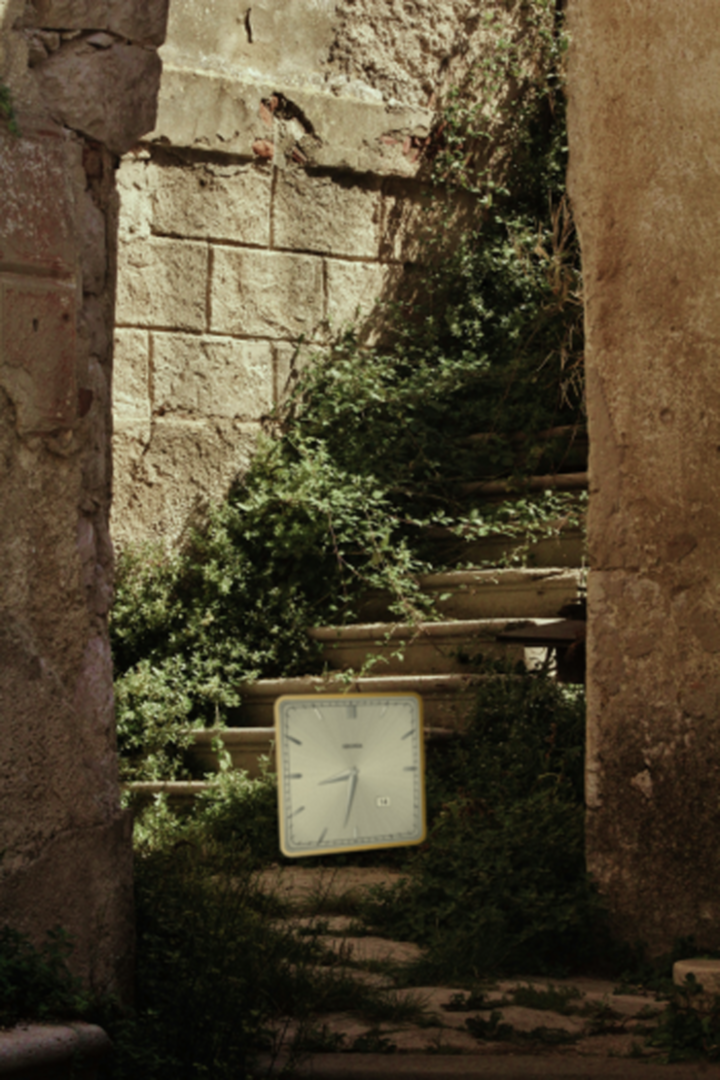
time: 8:32
